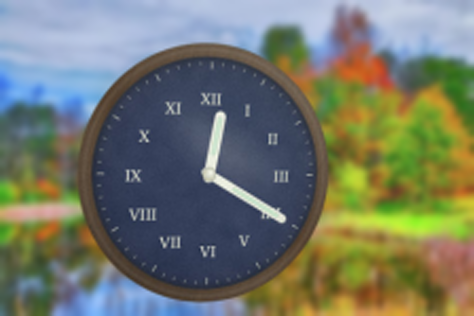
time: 12:20
